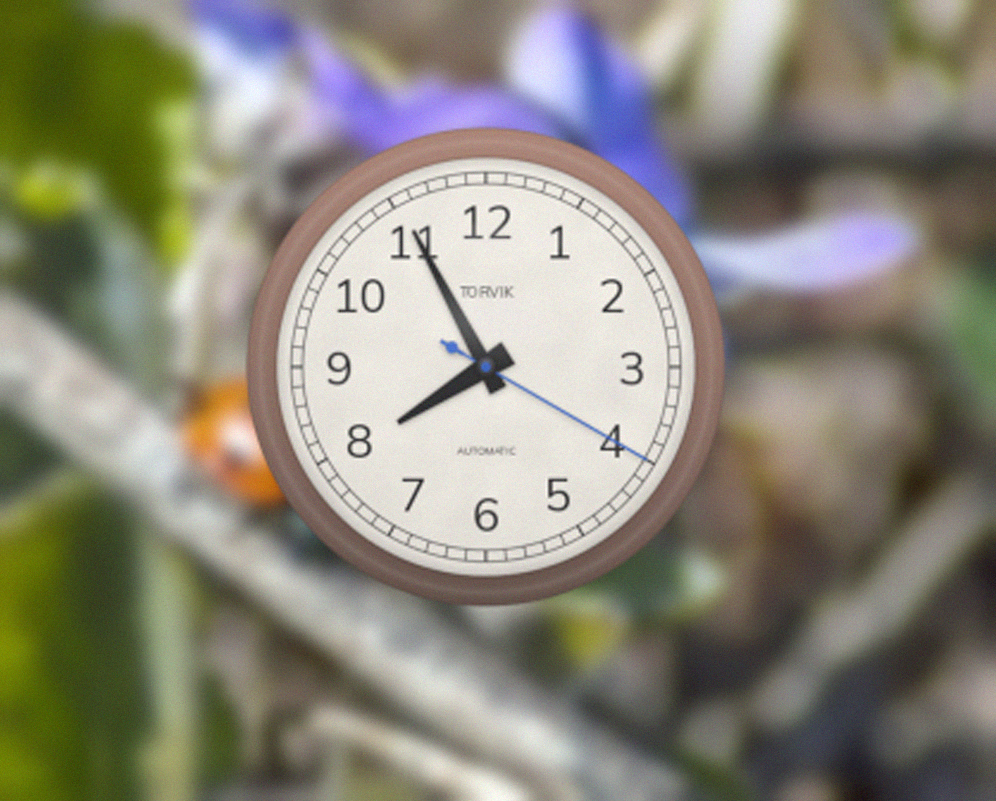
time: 7:55:20
